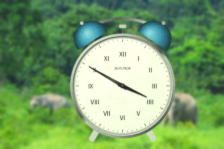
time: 3:50
